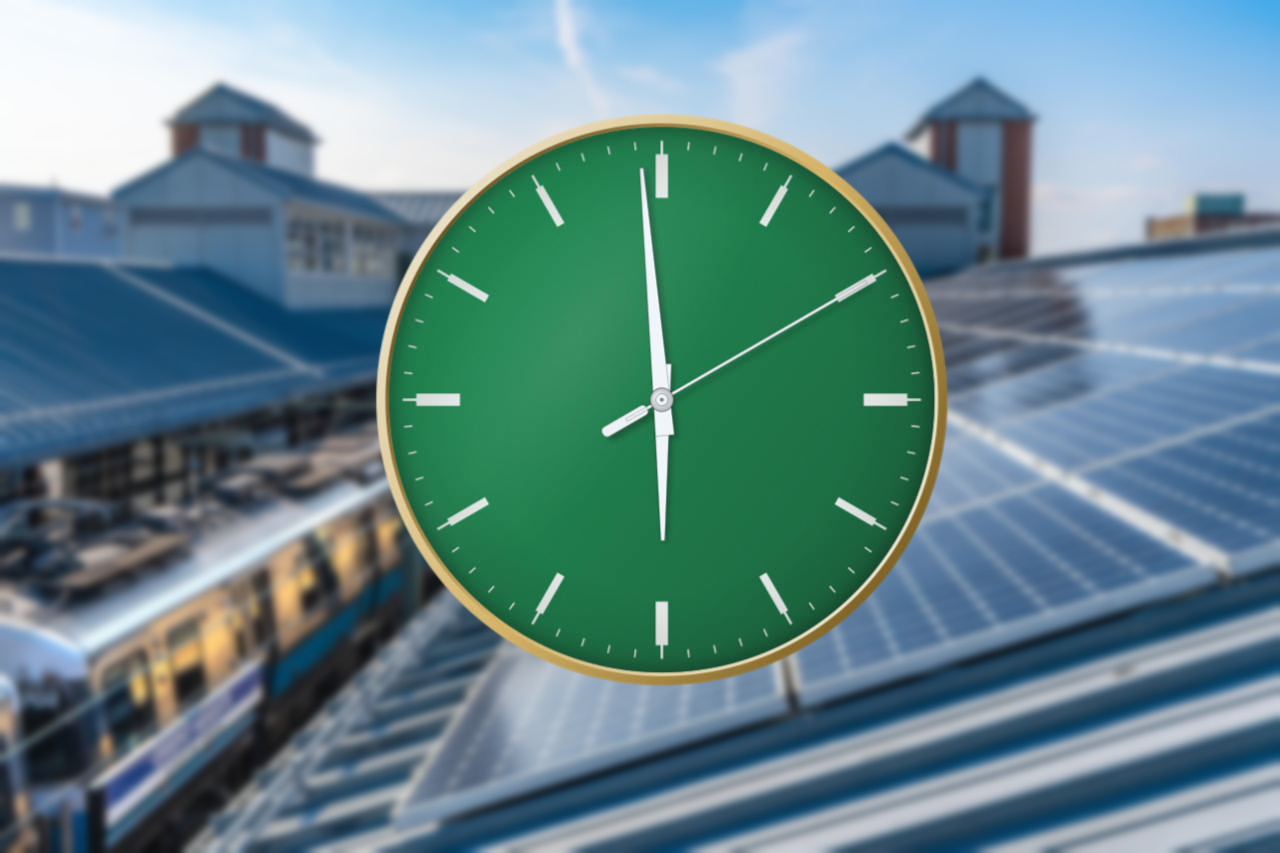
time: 5:59:10
